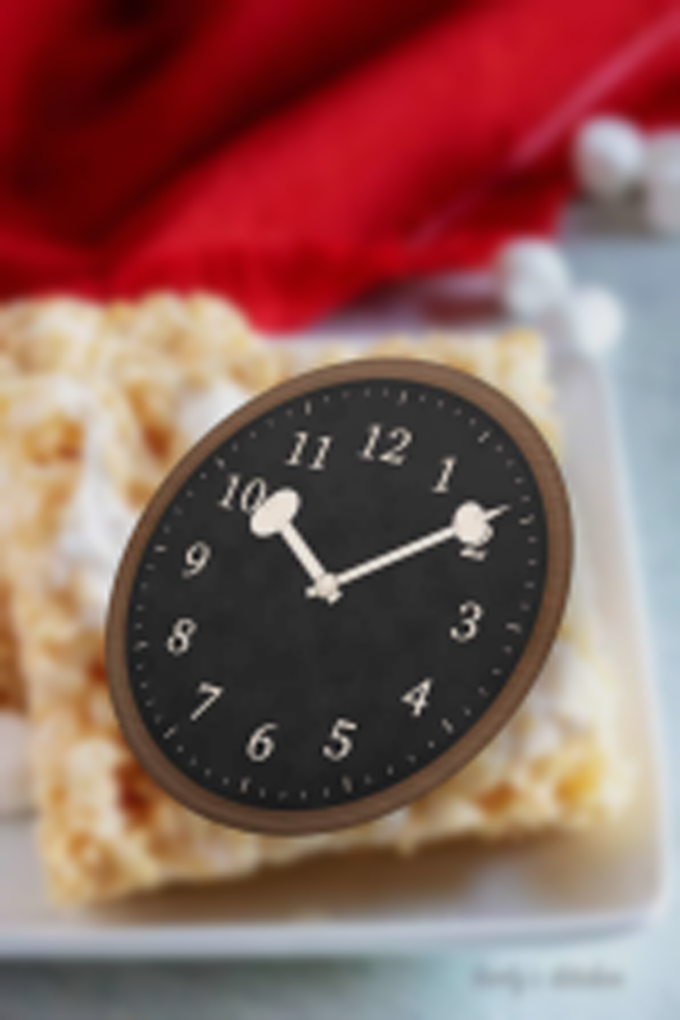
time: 10:09
